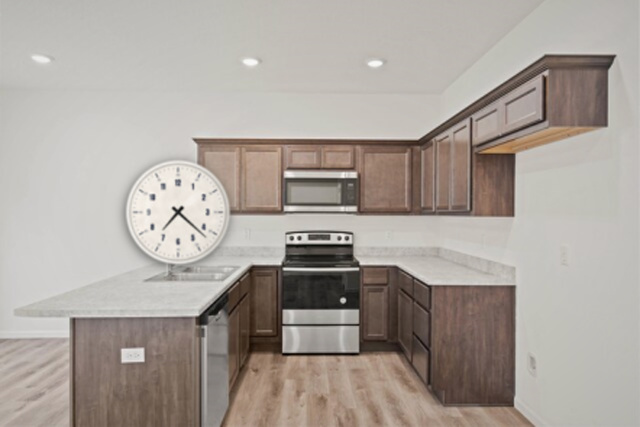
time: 7:22
